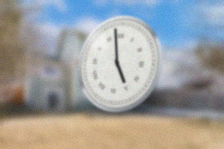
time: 4:58
